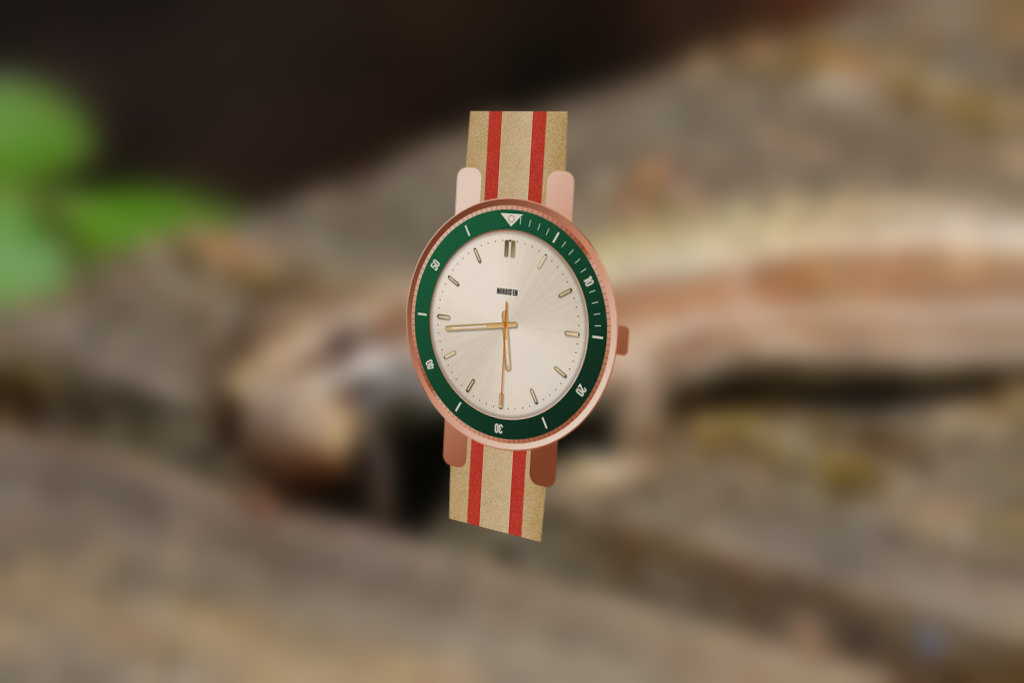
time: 5:43:30
